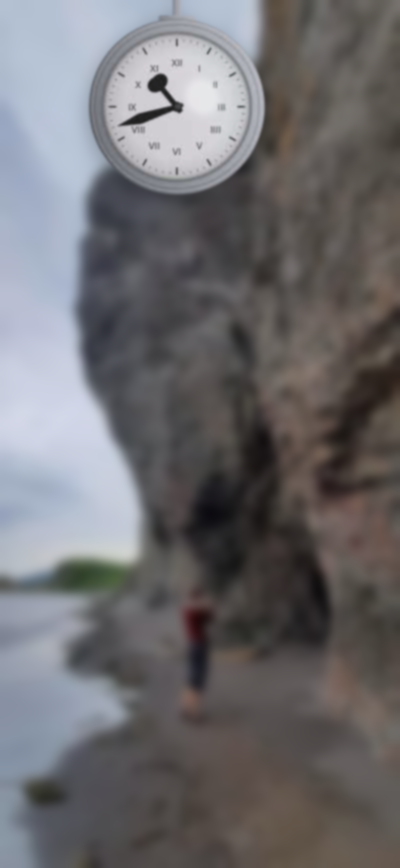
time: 10:42
